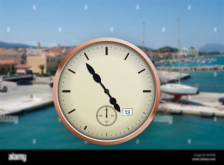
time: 4:54
